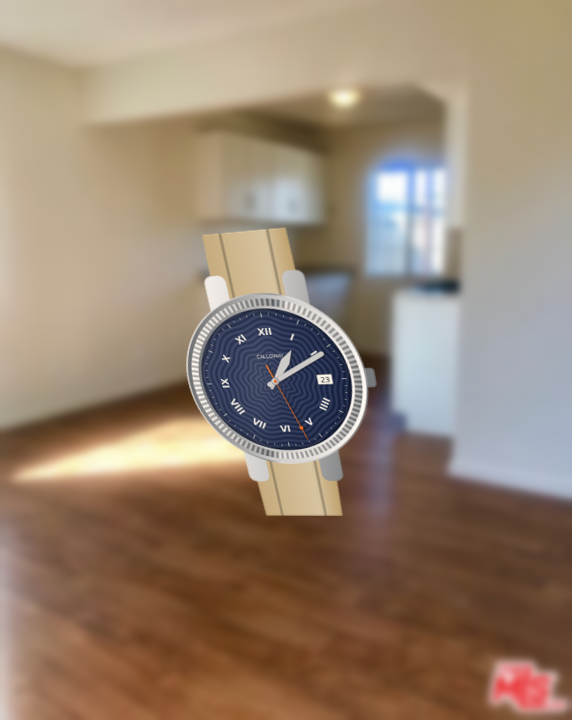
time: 1:10:27
